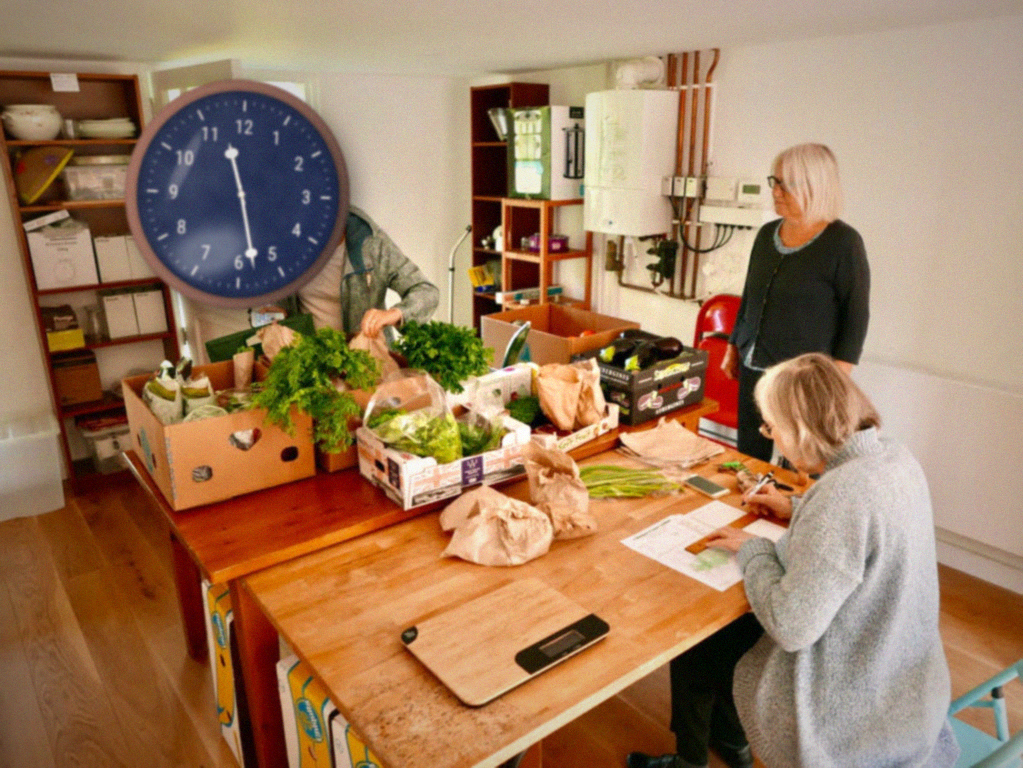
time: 11:28
